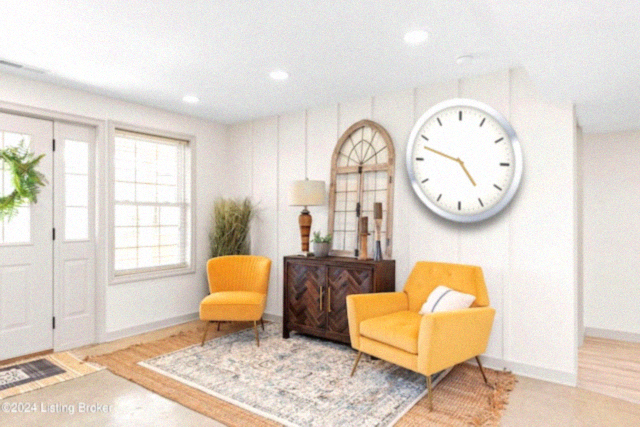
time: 4:48
